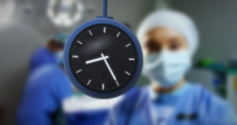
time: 8:25
